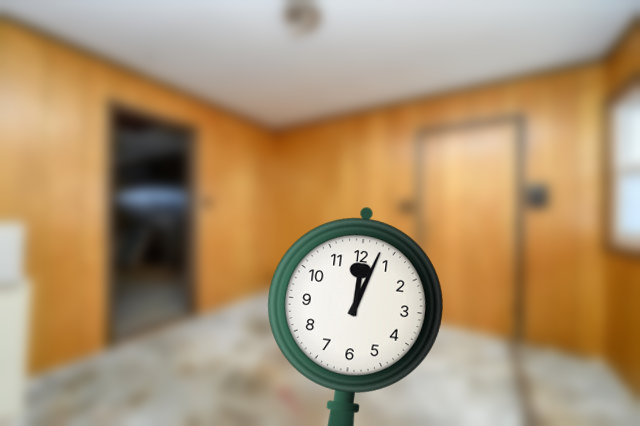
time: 12:03
